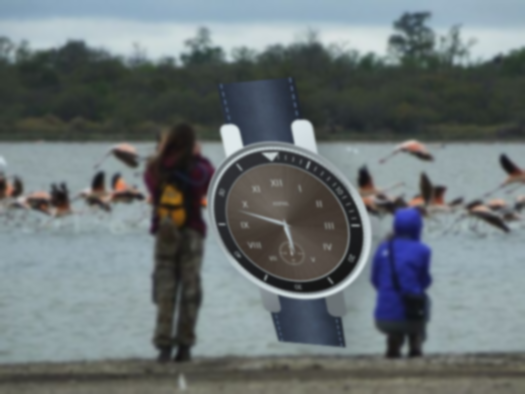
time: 5:48
